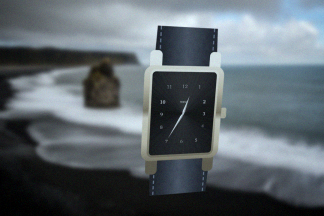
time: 12:35
